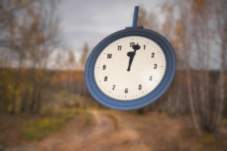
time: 12:02
